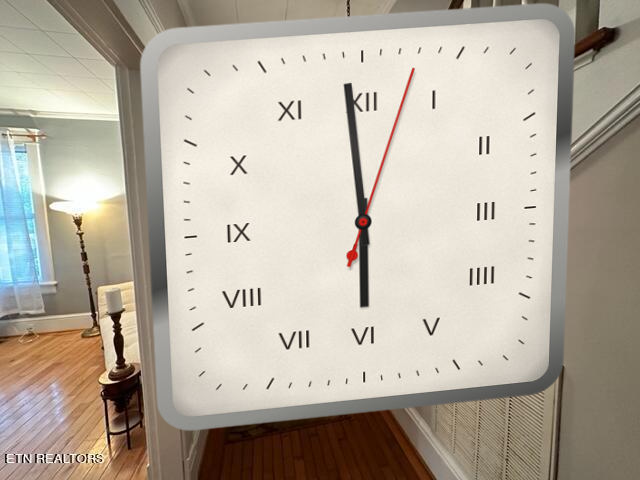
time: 5:59:03
